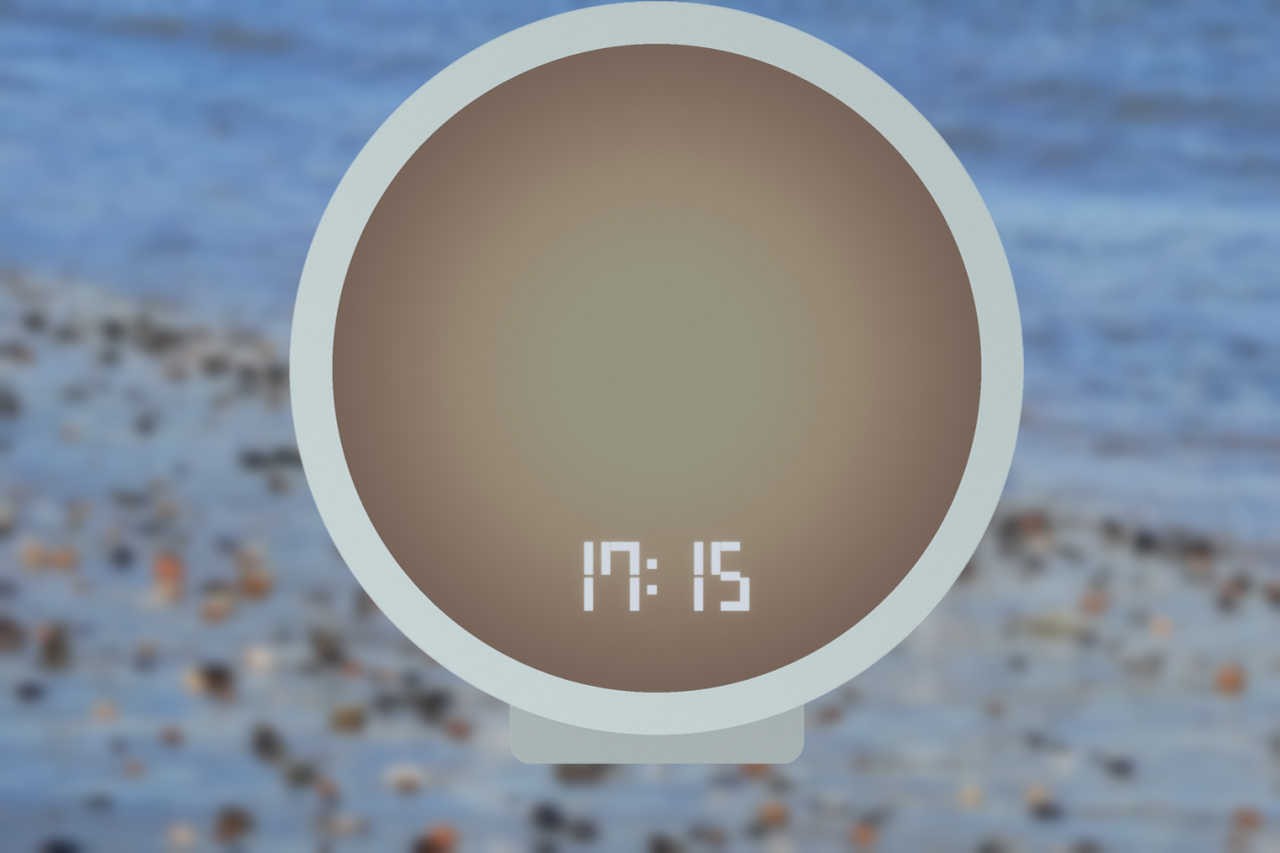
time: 17:15
